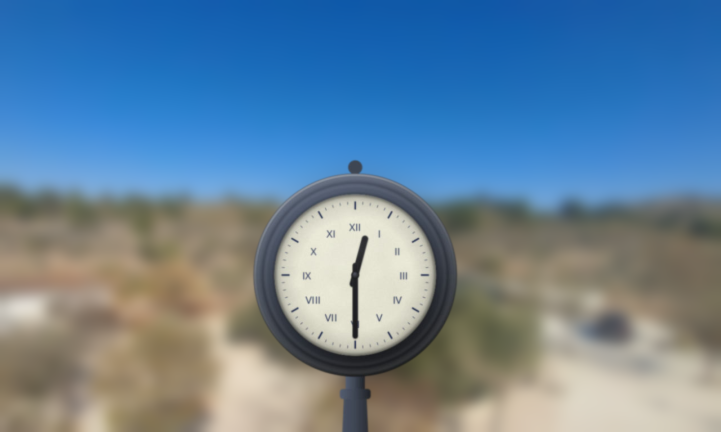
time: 12:30
